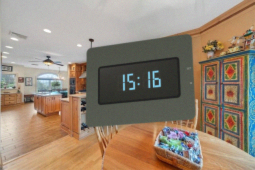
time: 15:16
